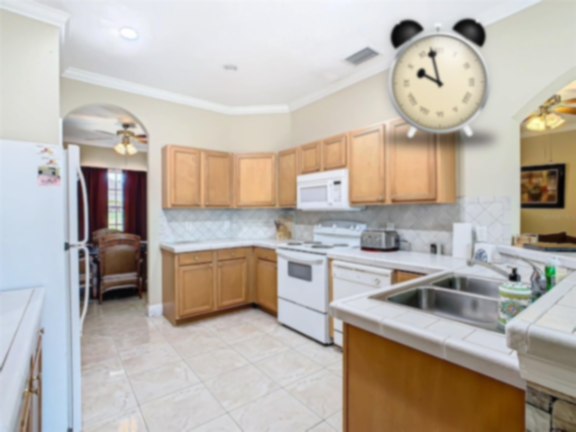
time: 9:58
